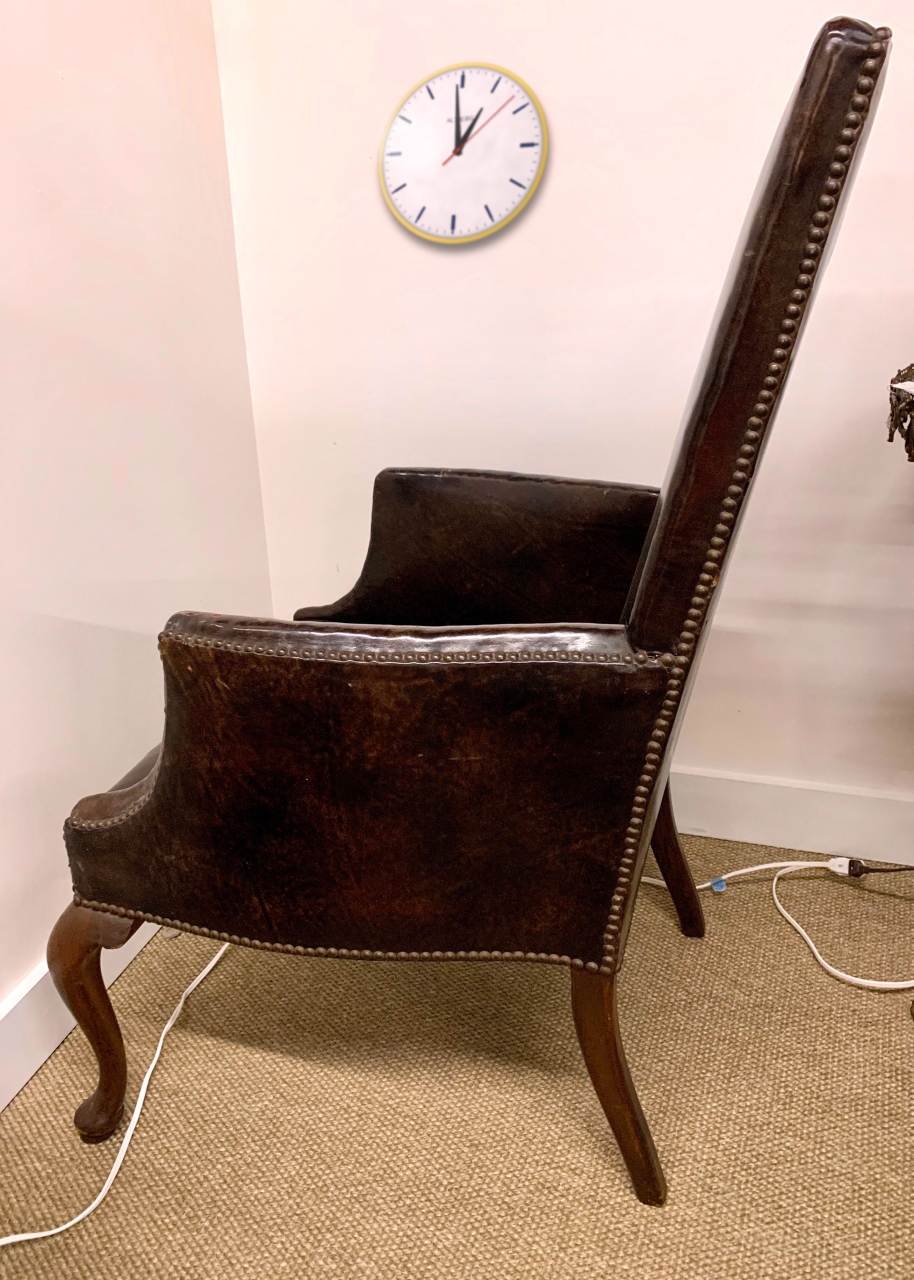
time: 12:59:08
